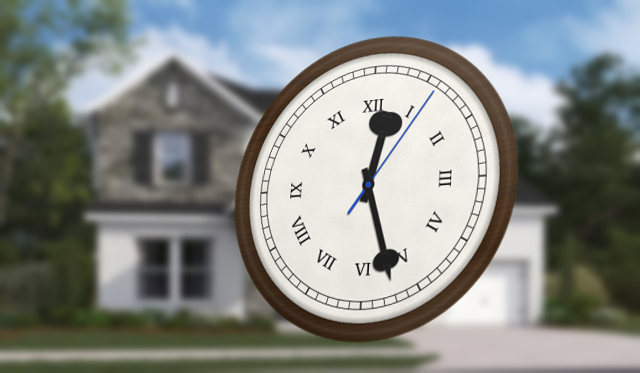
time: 12:27:06
